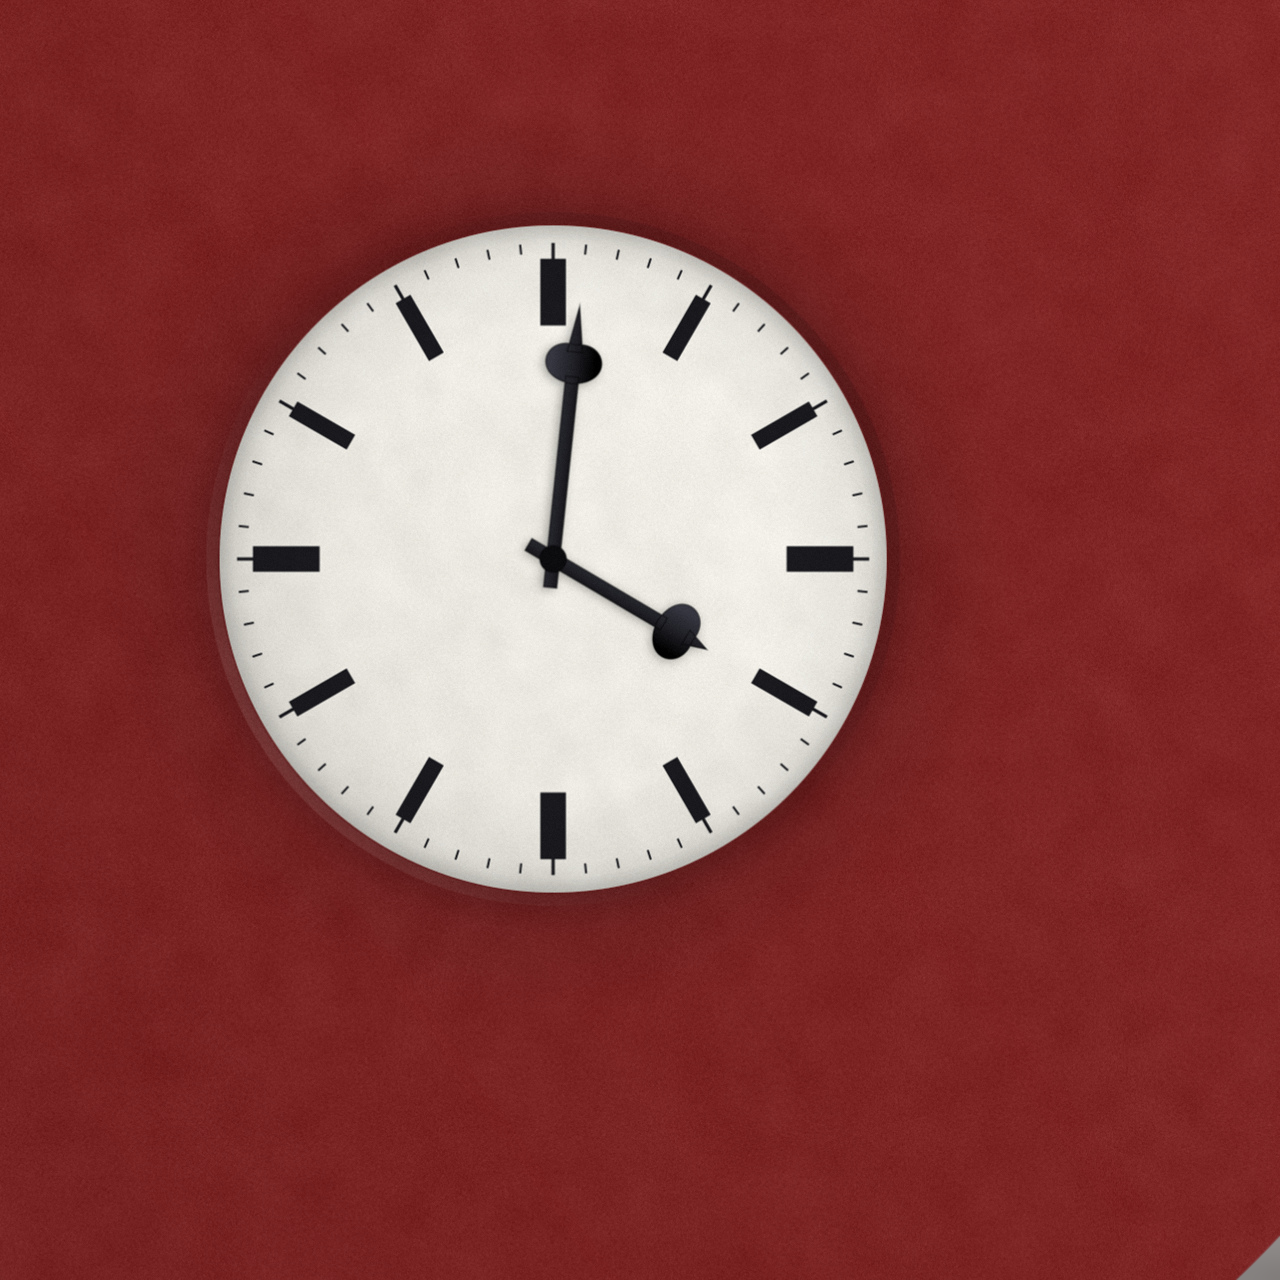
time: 4:01
